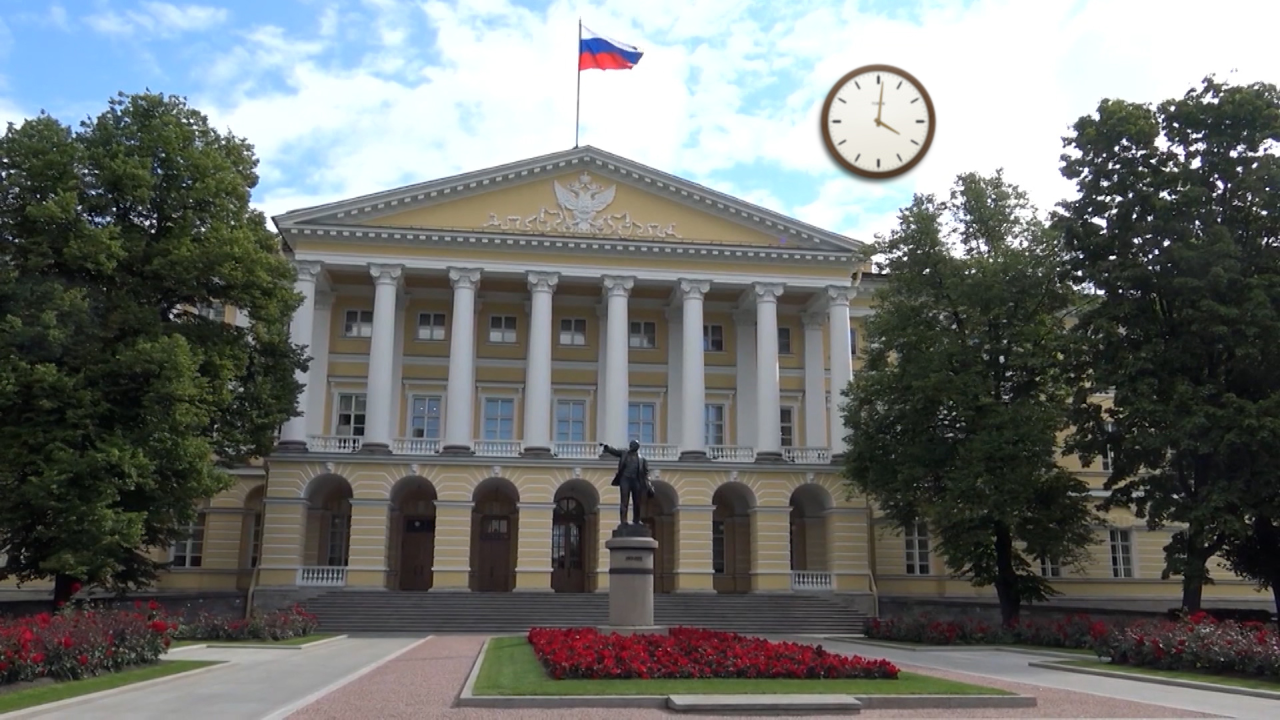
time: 4:01
